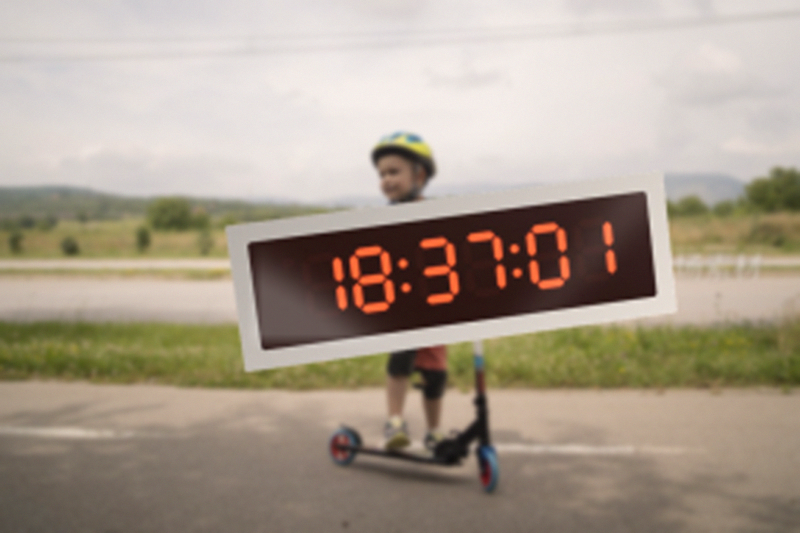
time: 18:37:01
